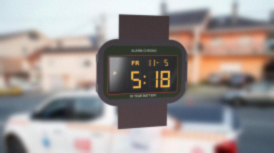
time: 5:18
